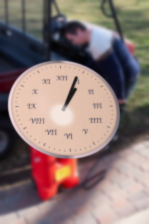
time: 1:04
